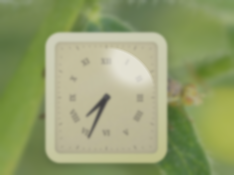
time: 7:34
